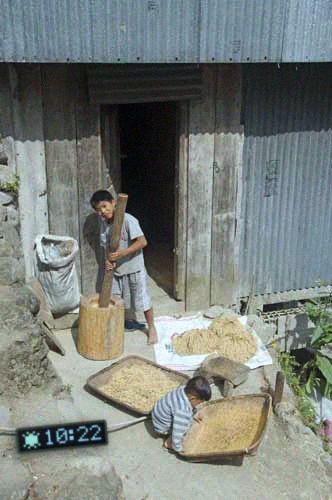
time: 10:22
